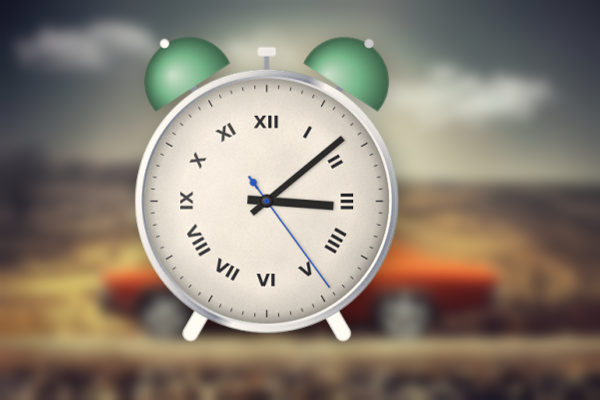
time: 3:08:24
